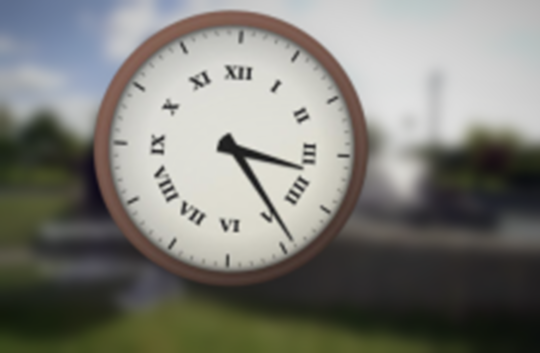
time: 3:24
